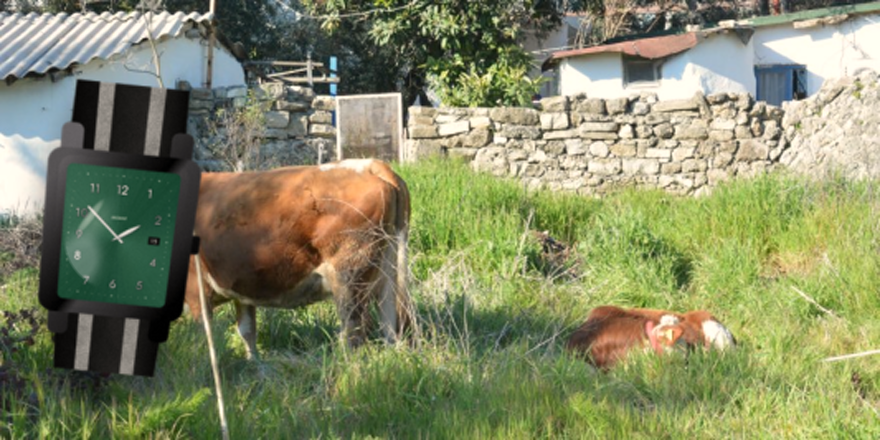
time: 1:52
